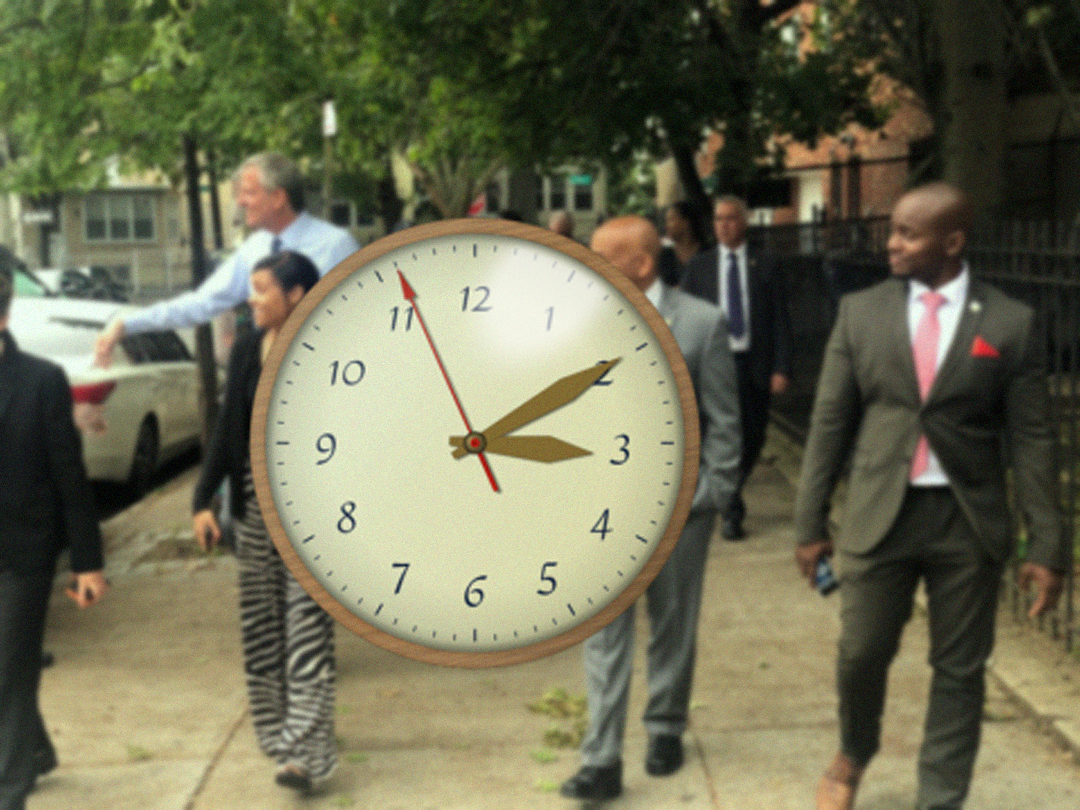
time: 3:09:56
